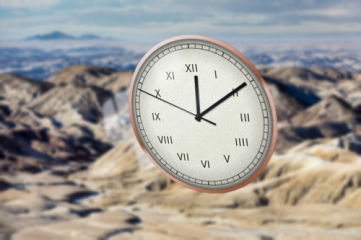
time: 12:09:49
